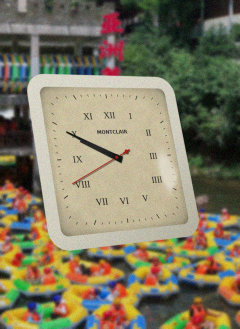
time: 9:49:41
